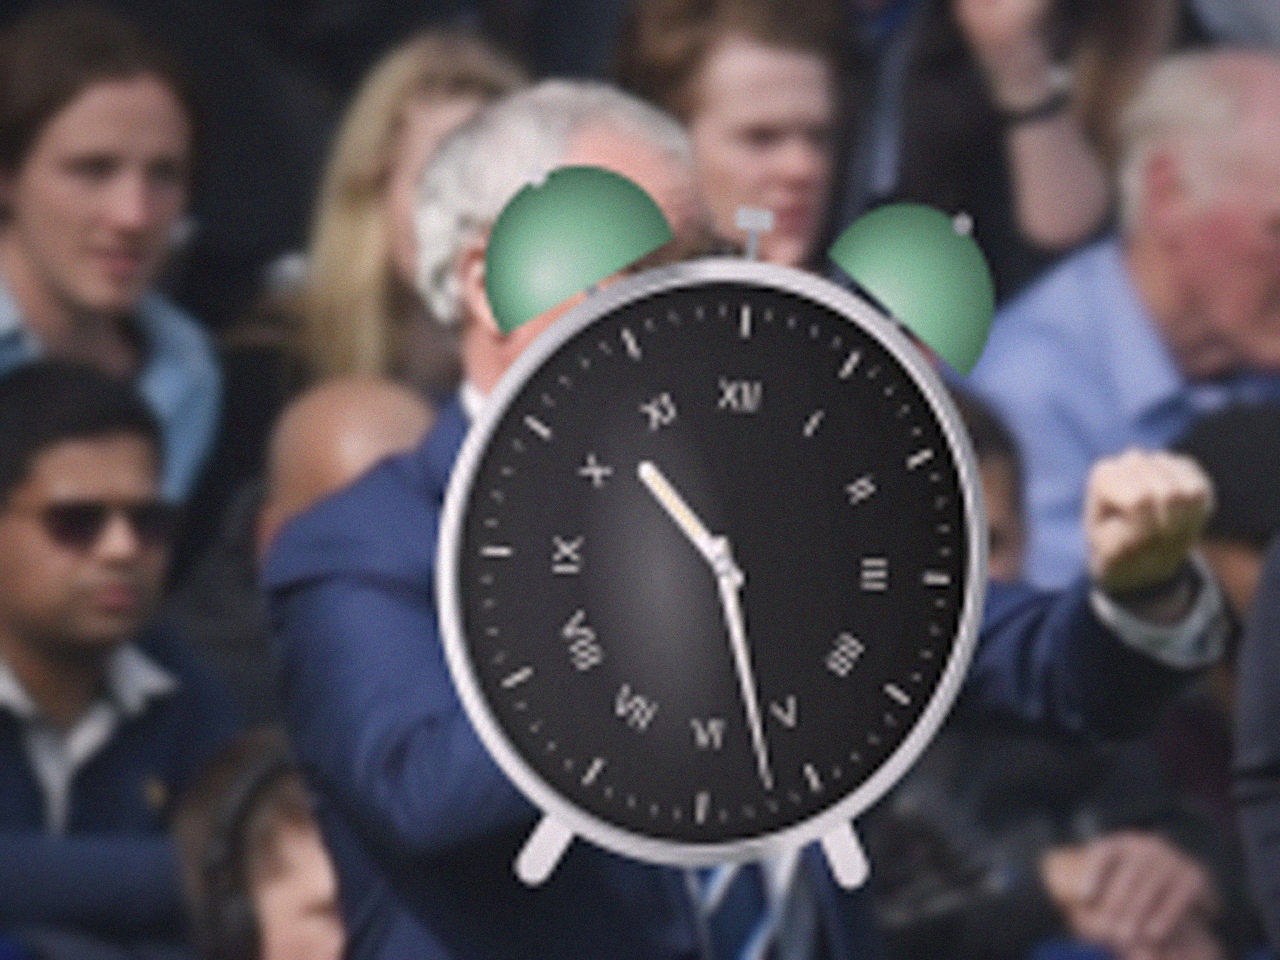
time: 10:27
